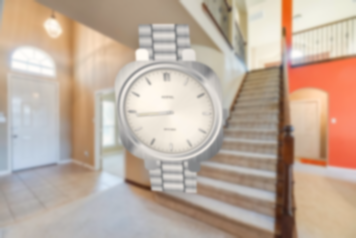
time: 8:44
